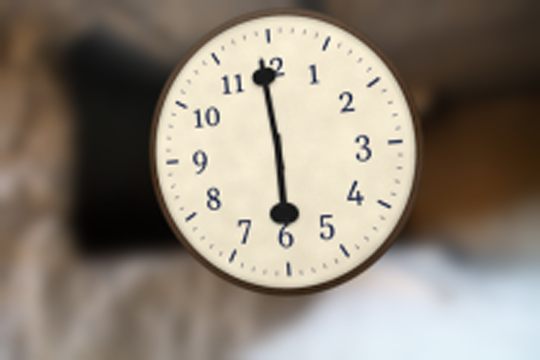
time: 5:59
